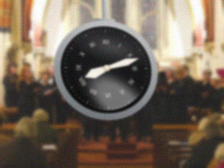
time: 8:12
